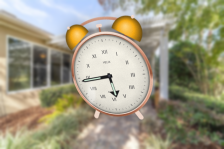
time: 5:44
